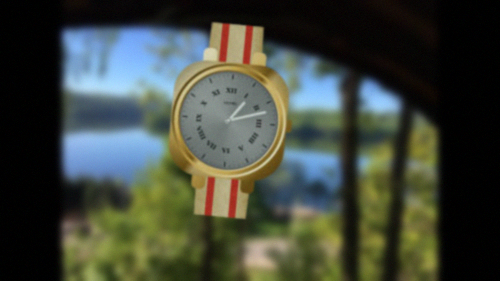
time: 1:12
